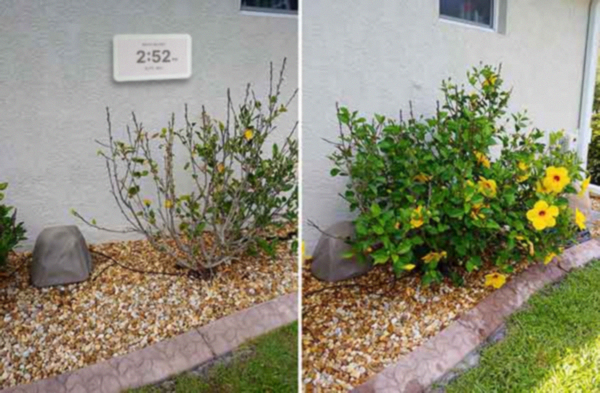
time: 2:52
